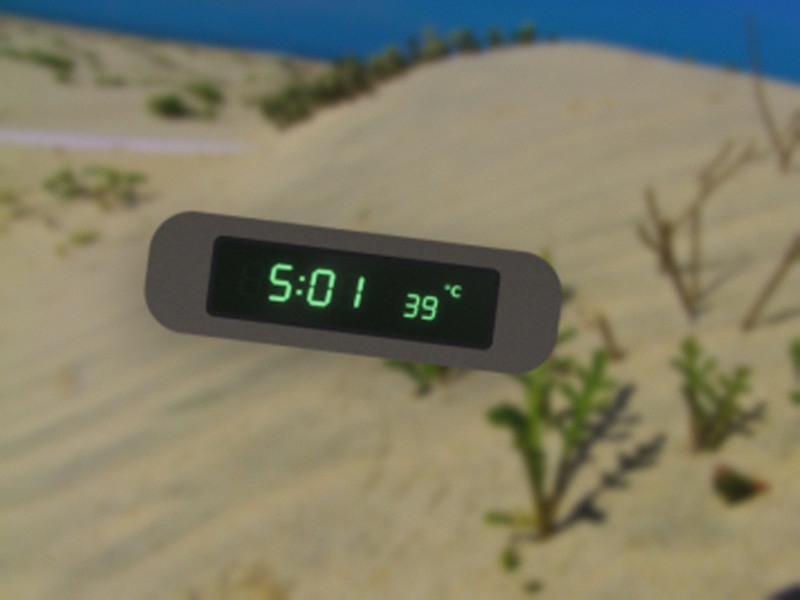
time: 5:01
